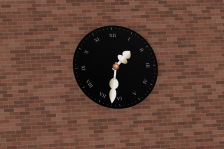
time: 1:32
